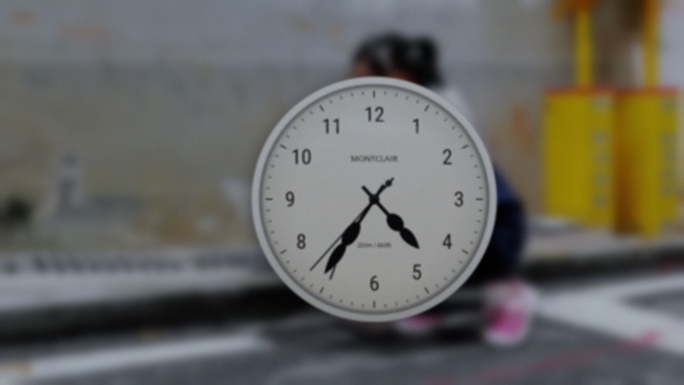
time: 4:35:37
